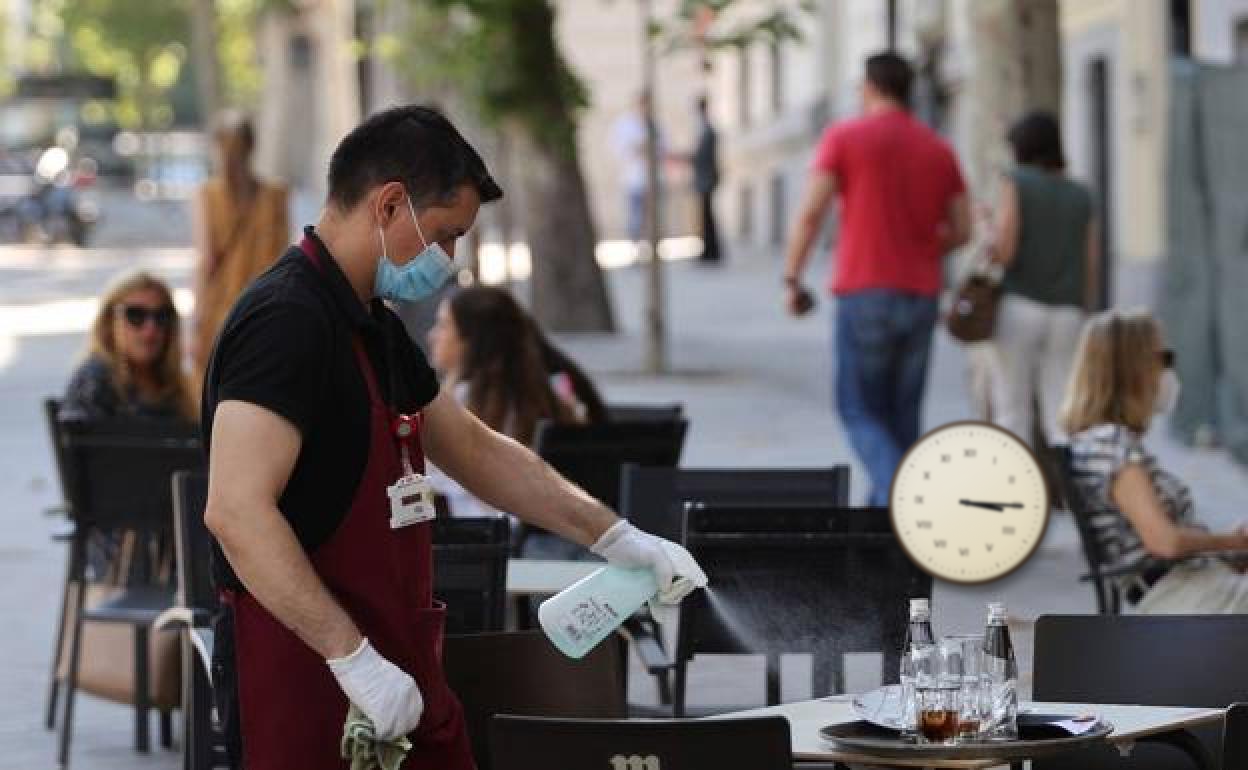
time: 3:15
